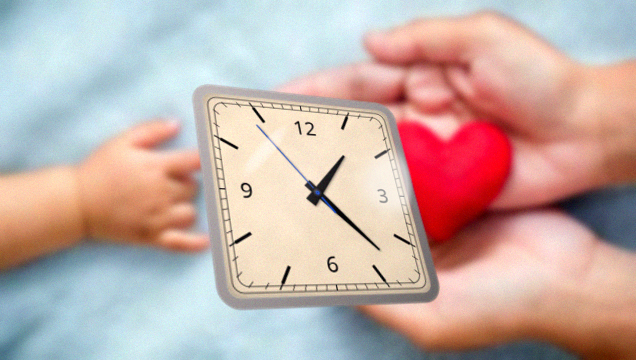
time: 1:22:54
